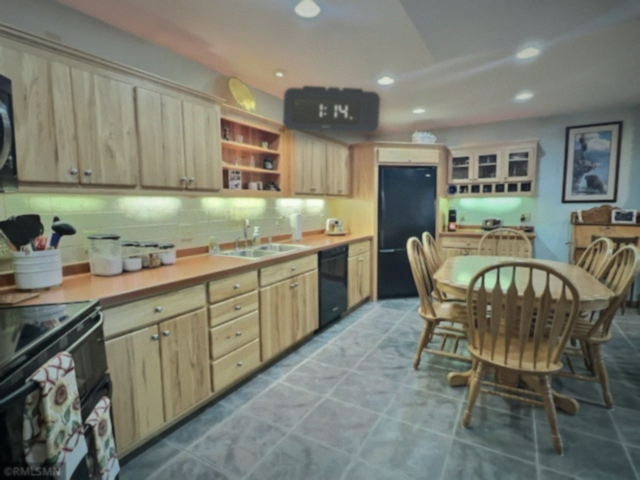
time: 1:14
